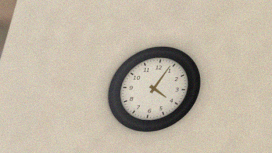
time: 4:04
